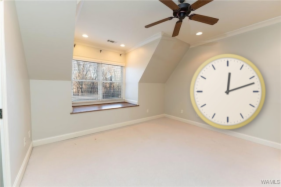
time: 12:12
